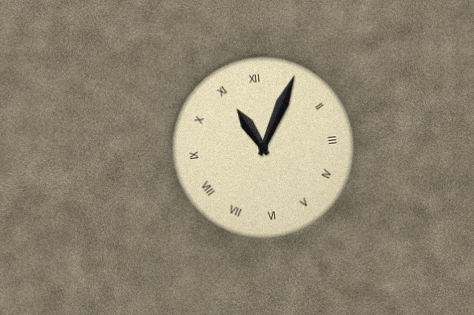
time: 11:05
